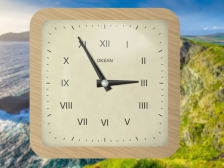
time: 2:55
